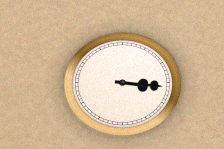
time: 3:16
